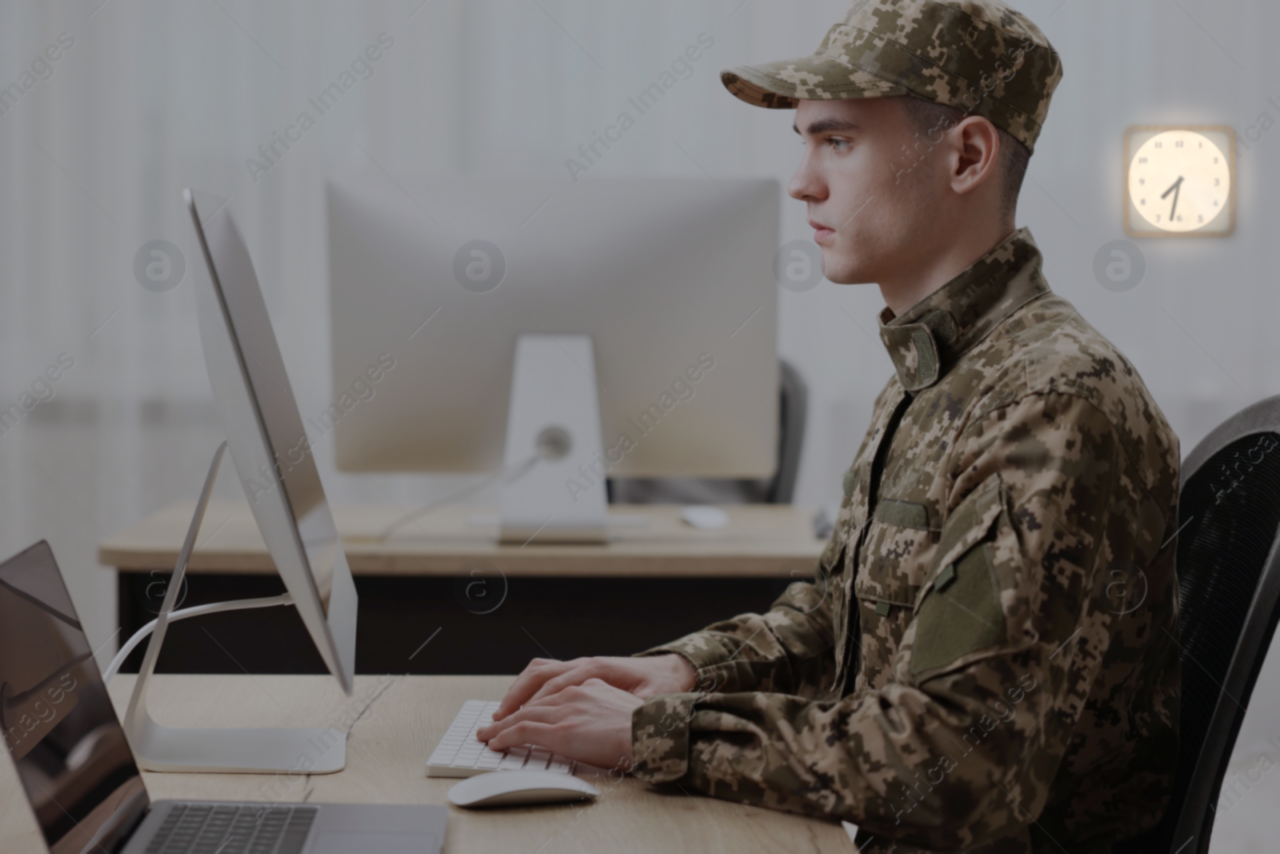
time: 7:32
